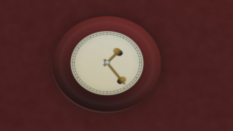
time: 1:24
